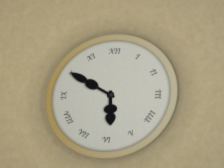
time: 5:50
